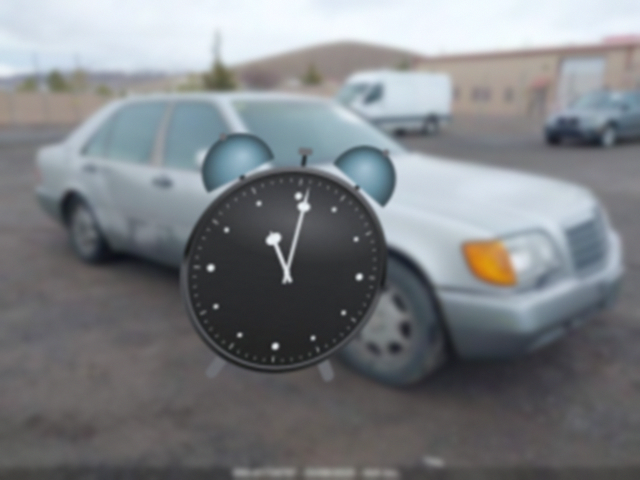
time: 11:01
